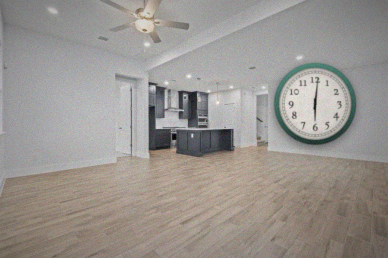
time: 6:01
